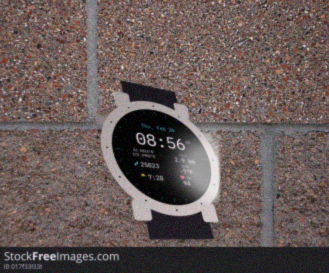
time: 8:56
